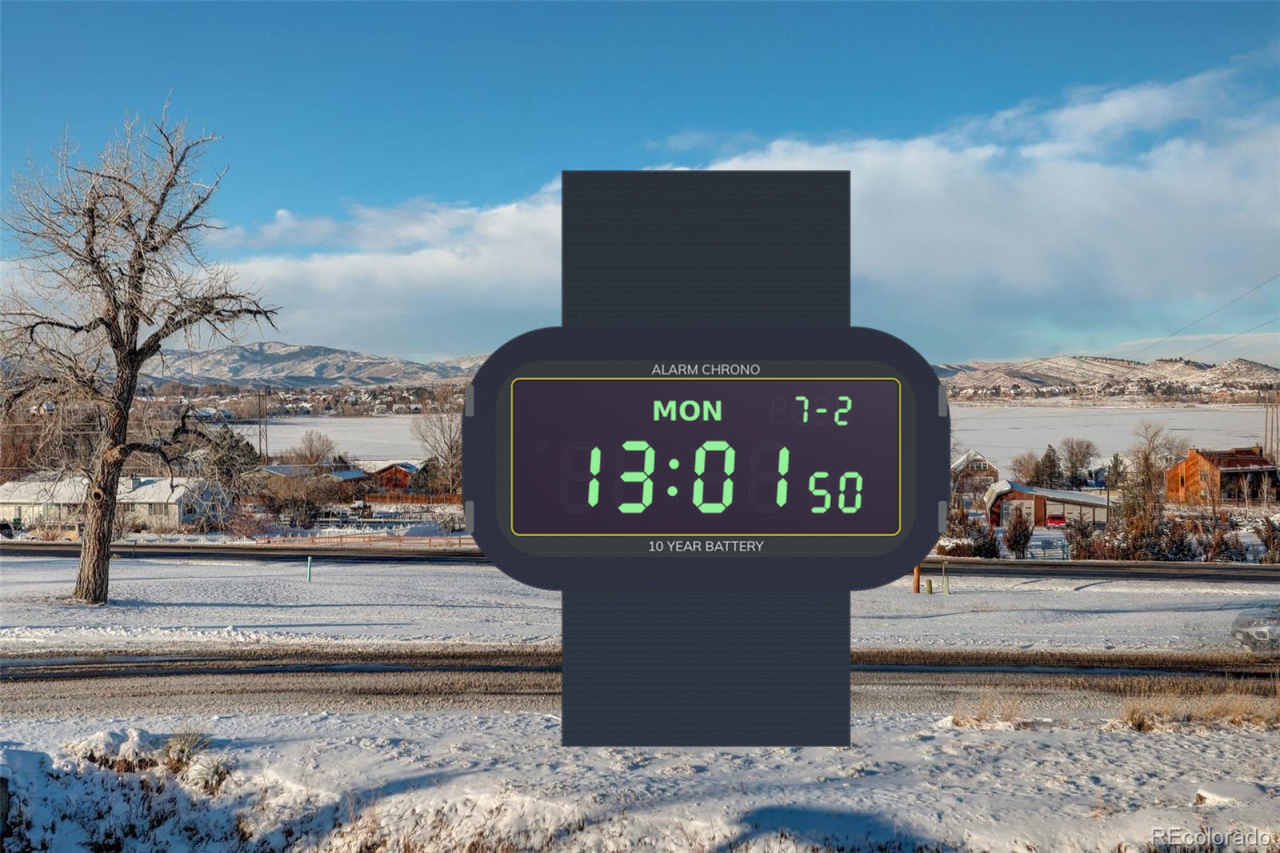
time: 13:01:50
